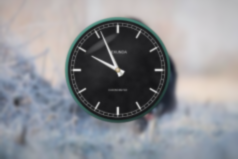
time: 9:56
